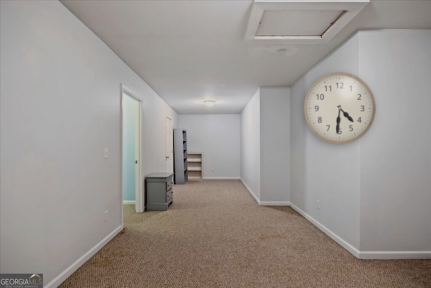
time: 4:31
